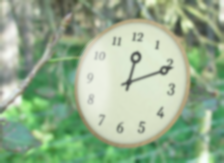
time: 12:11
